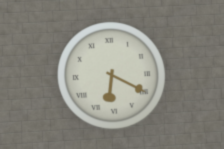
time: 6:20
